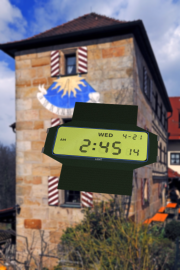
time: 2:45:14
